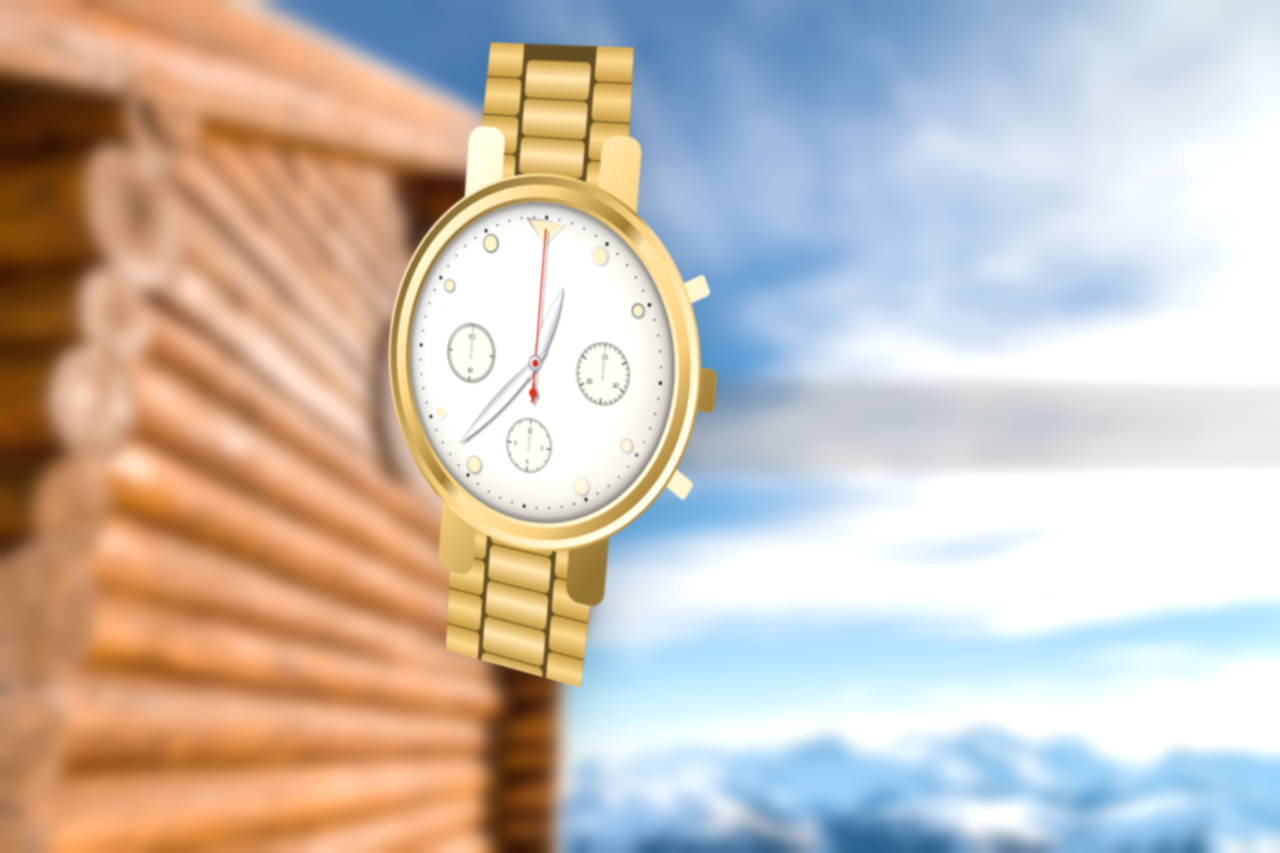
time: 12:37
